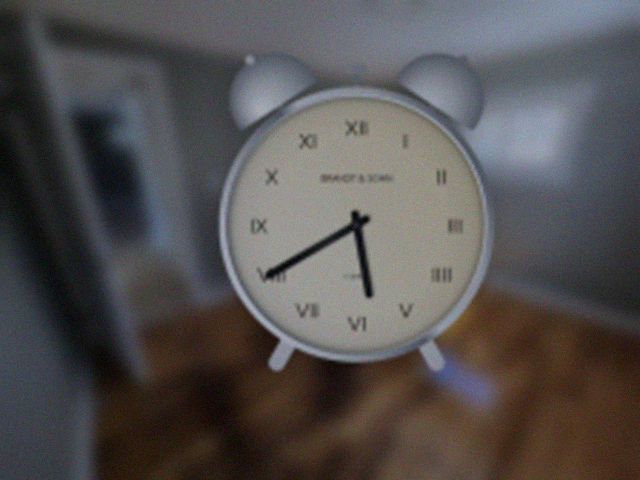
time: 5:40
